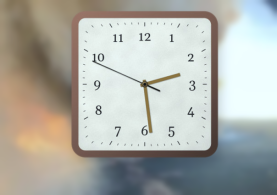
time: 2:28:49
